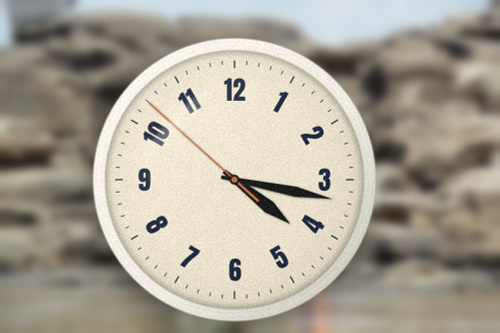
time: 4:16:52
